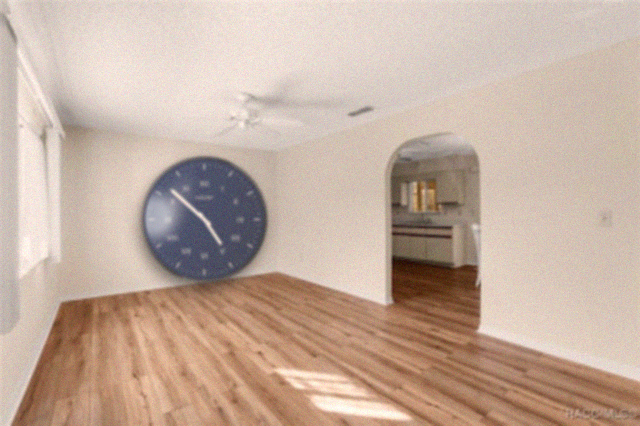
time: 4:52
